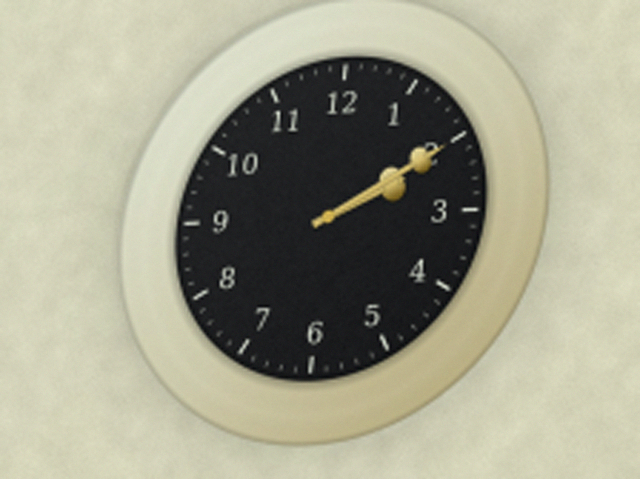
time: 2:10
